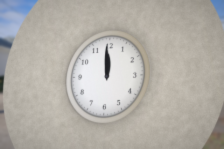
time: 11:59
